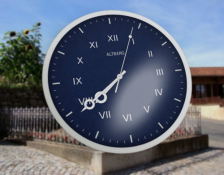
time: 7:39:04
